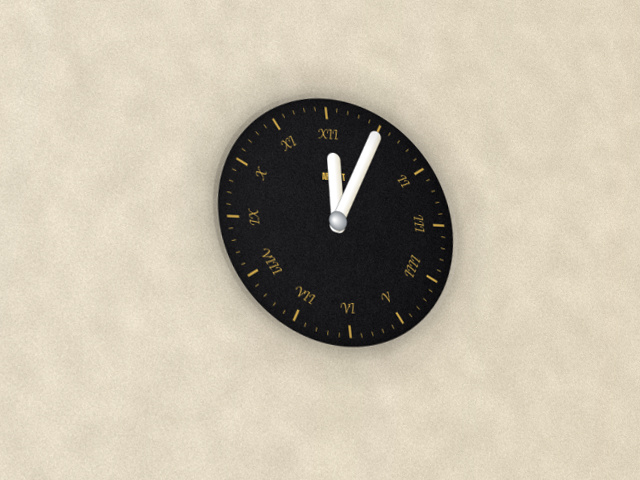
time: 12:05
